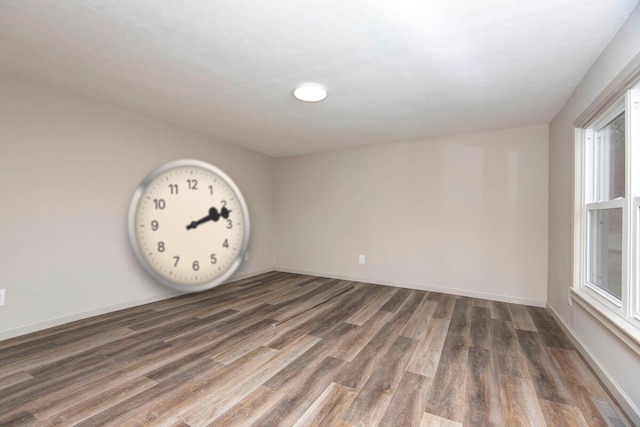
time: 2:12
